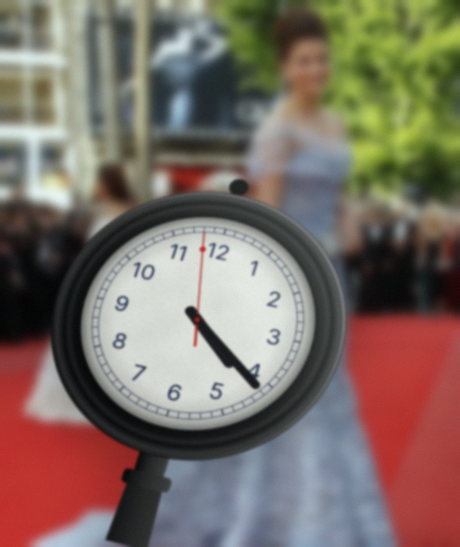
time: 4:20:58
